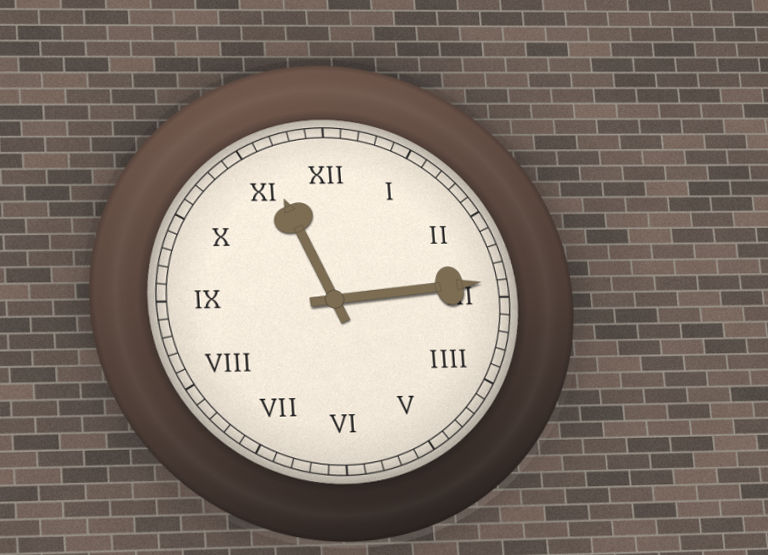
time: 11:14
